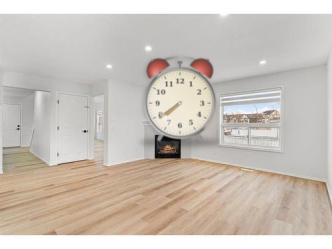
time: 7:39
